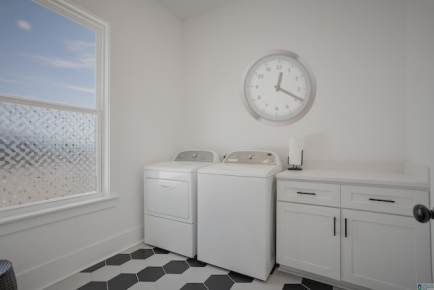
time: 12:19
